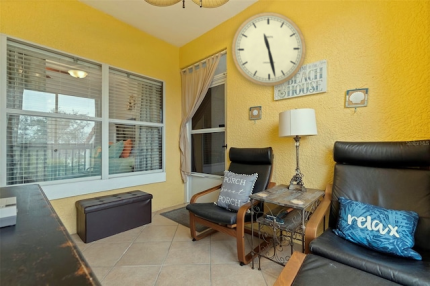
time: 11:28
